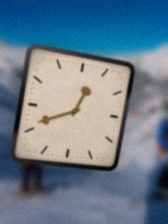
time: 12:41
